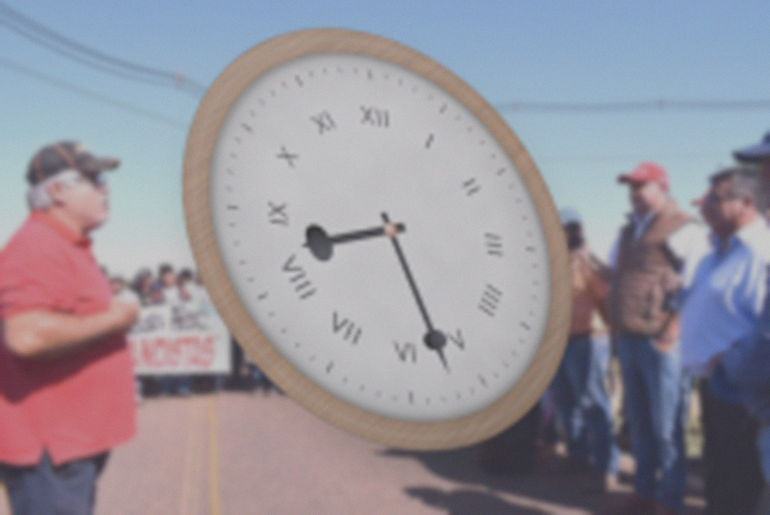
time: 8:27
